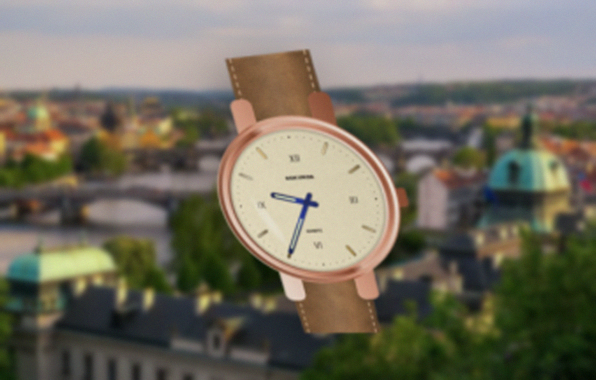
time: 9:35
